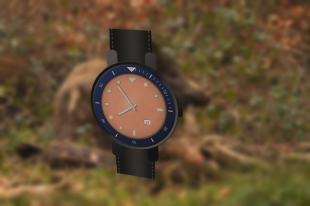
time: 7:54
